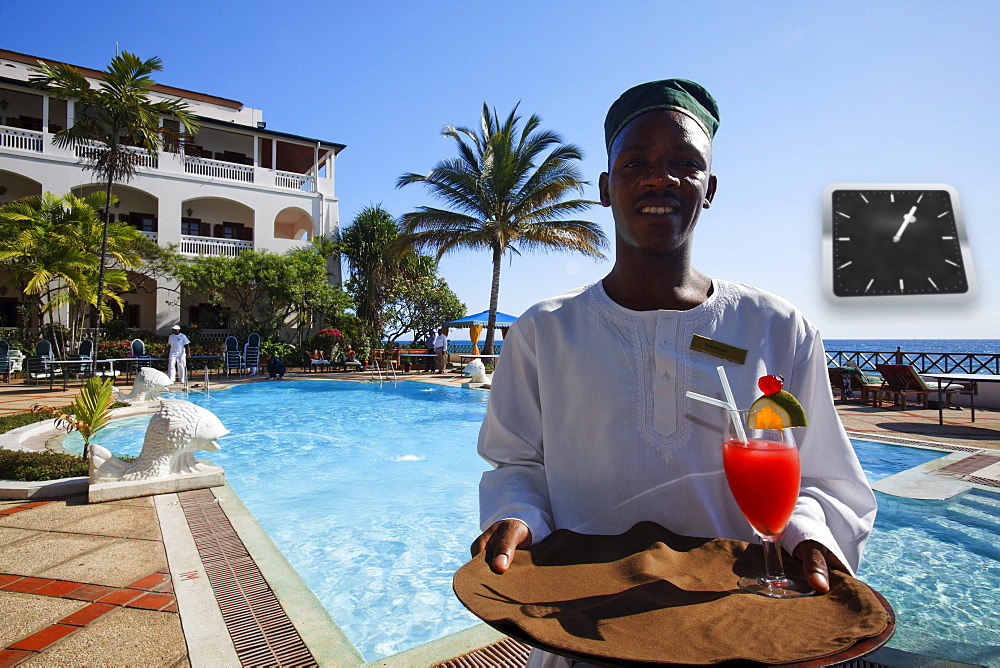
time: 1:05
